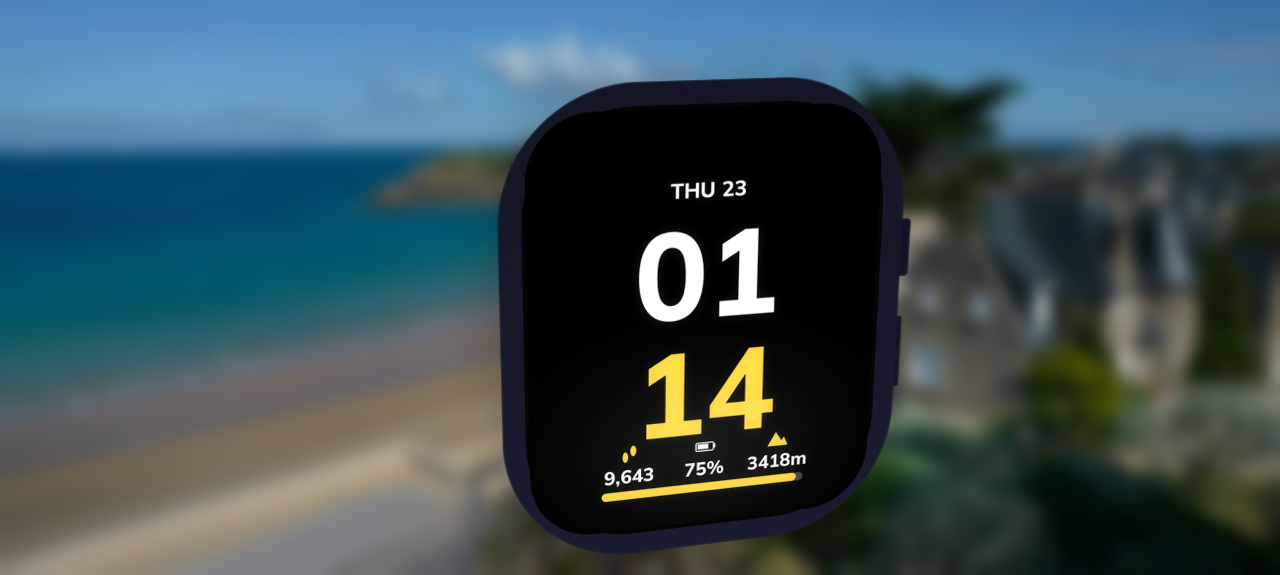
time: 1:14
